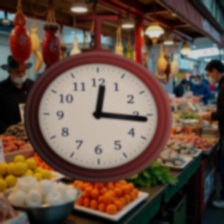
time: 12:16
